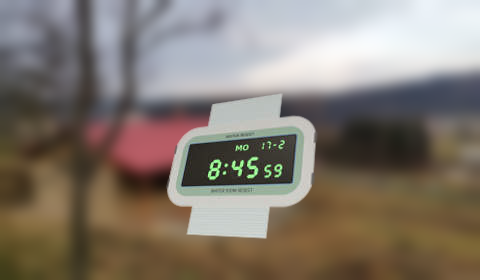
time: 8:45:59
